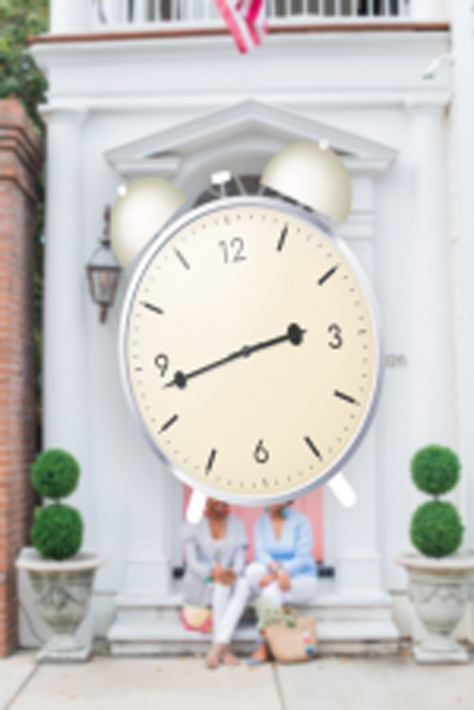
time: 2:43
